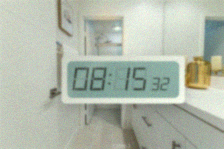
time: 8:15:32
